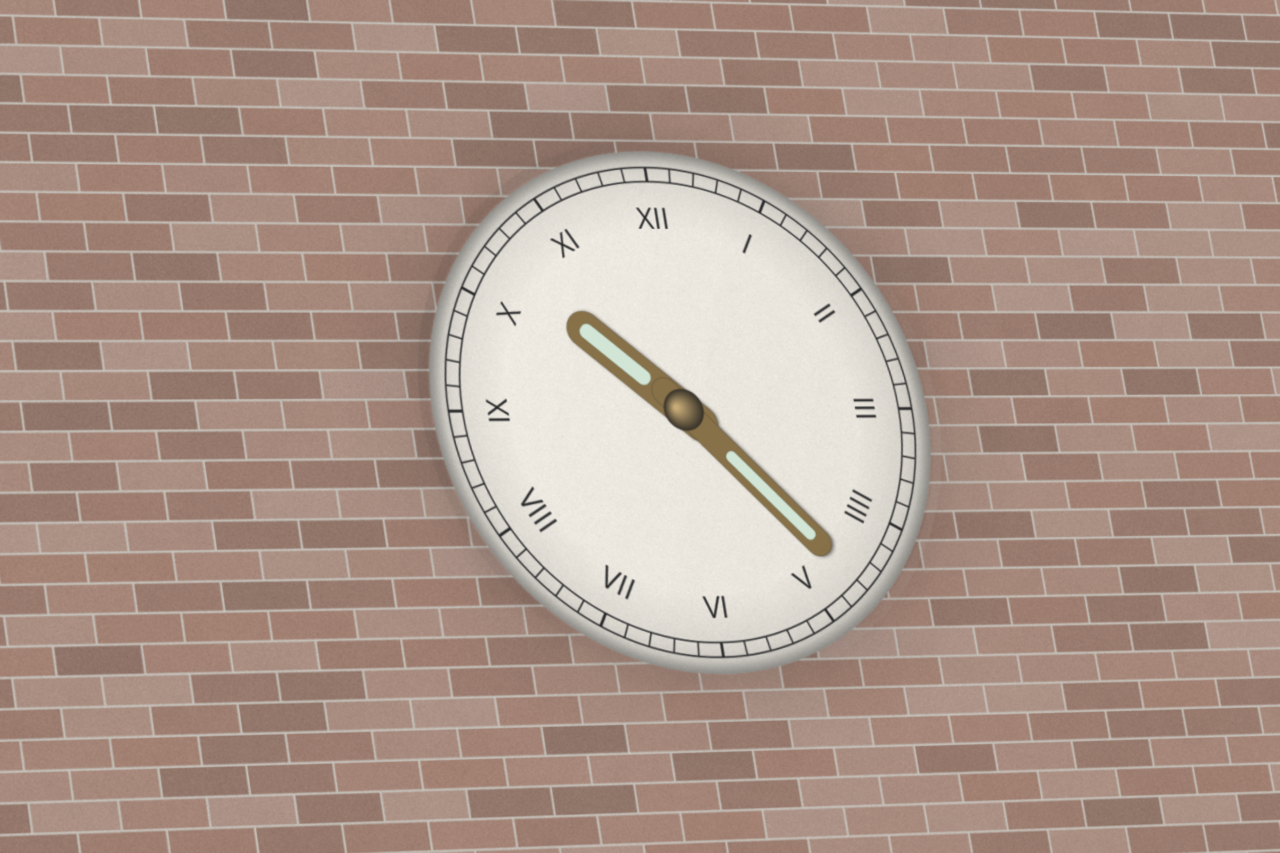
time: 10:23
